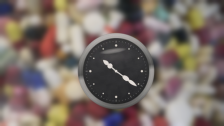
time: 10:21
